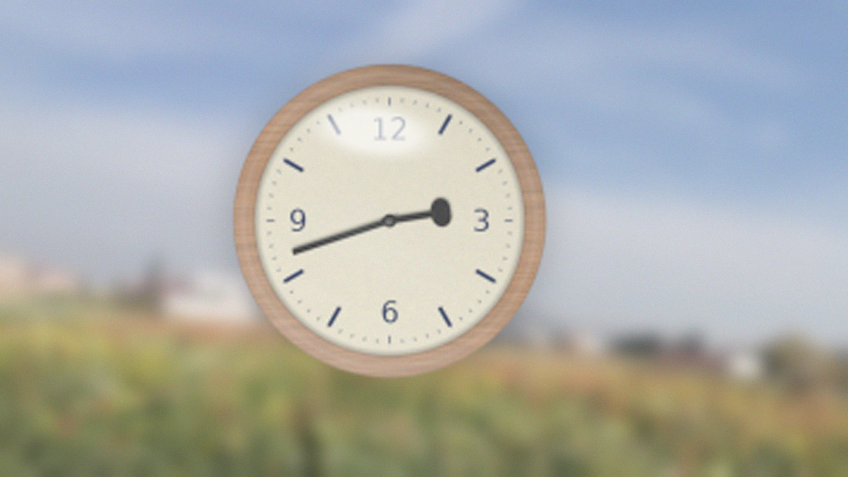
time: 2:42
